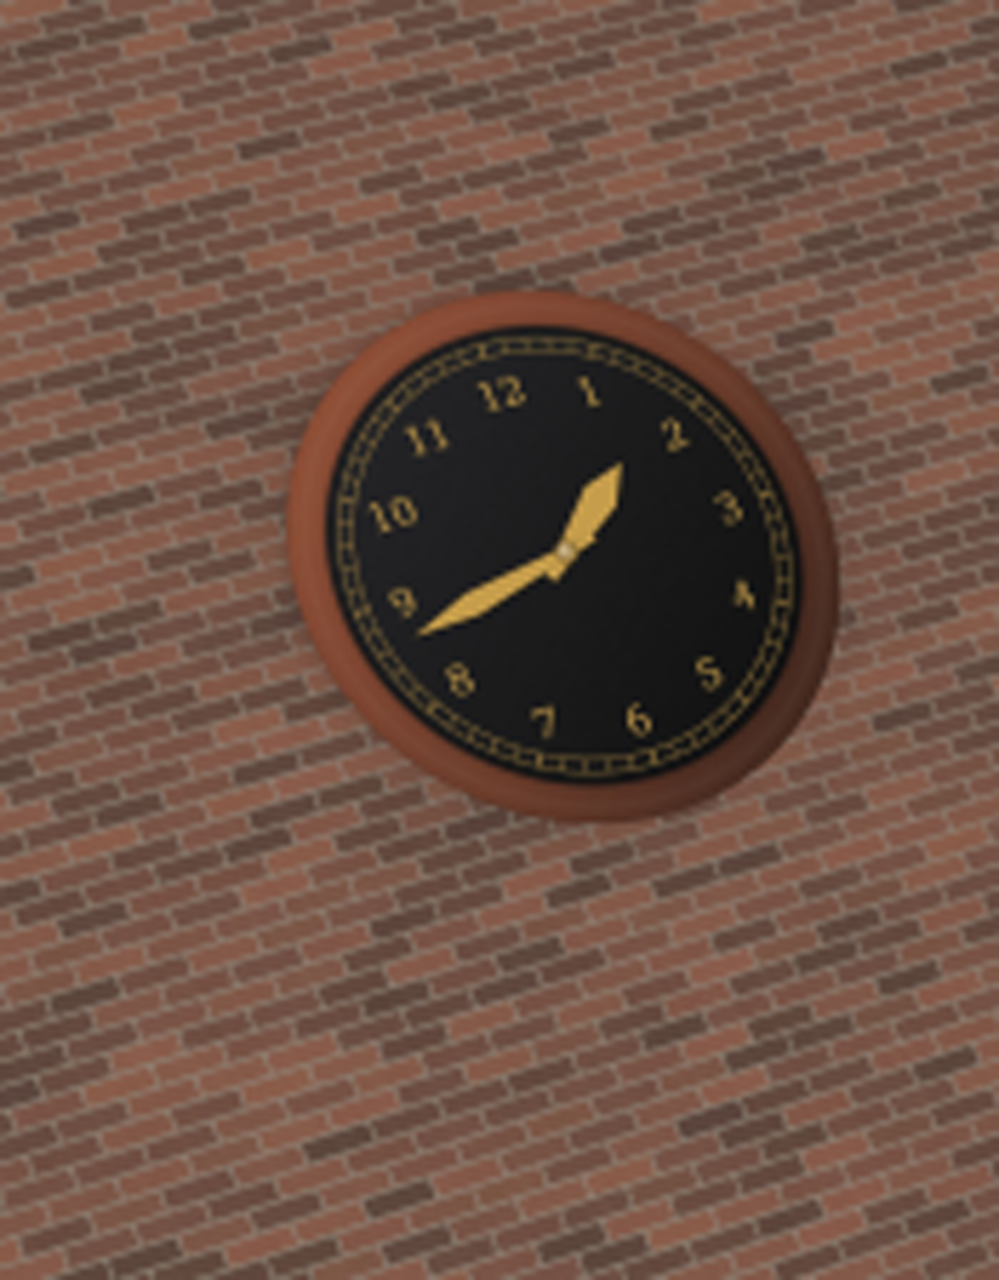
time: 1:43
